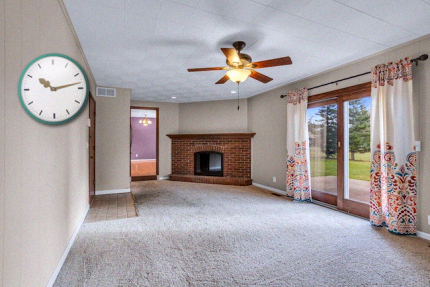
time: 10:13
